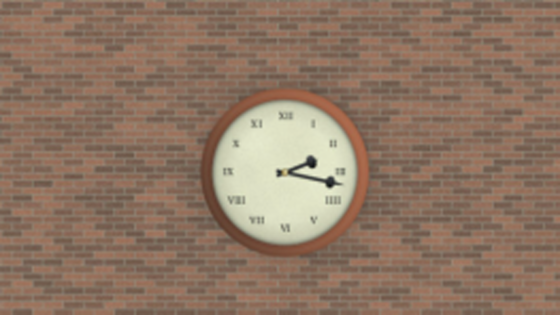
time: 2:17
